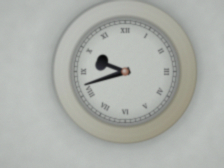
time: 9:42
